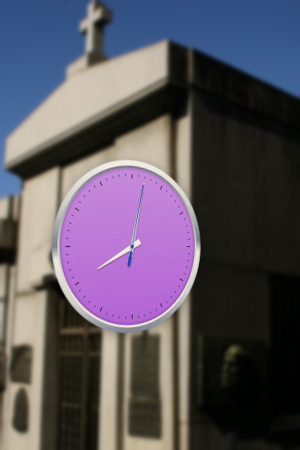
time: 8:02:02
